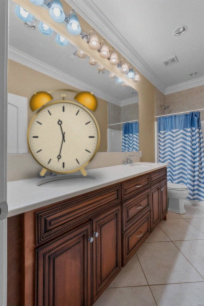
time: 11:32
